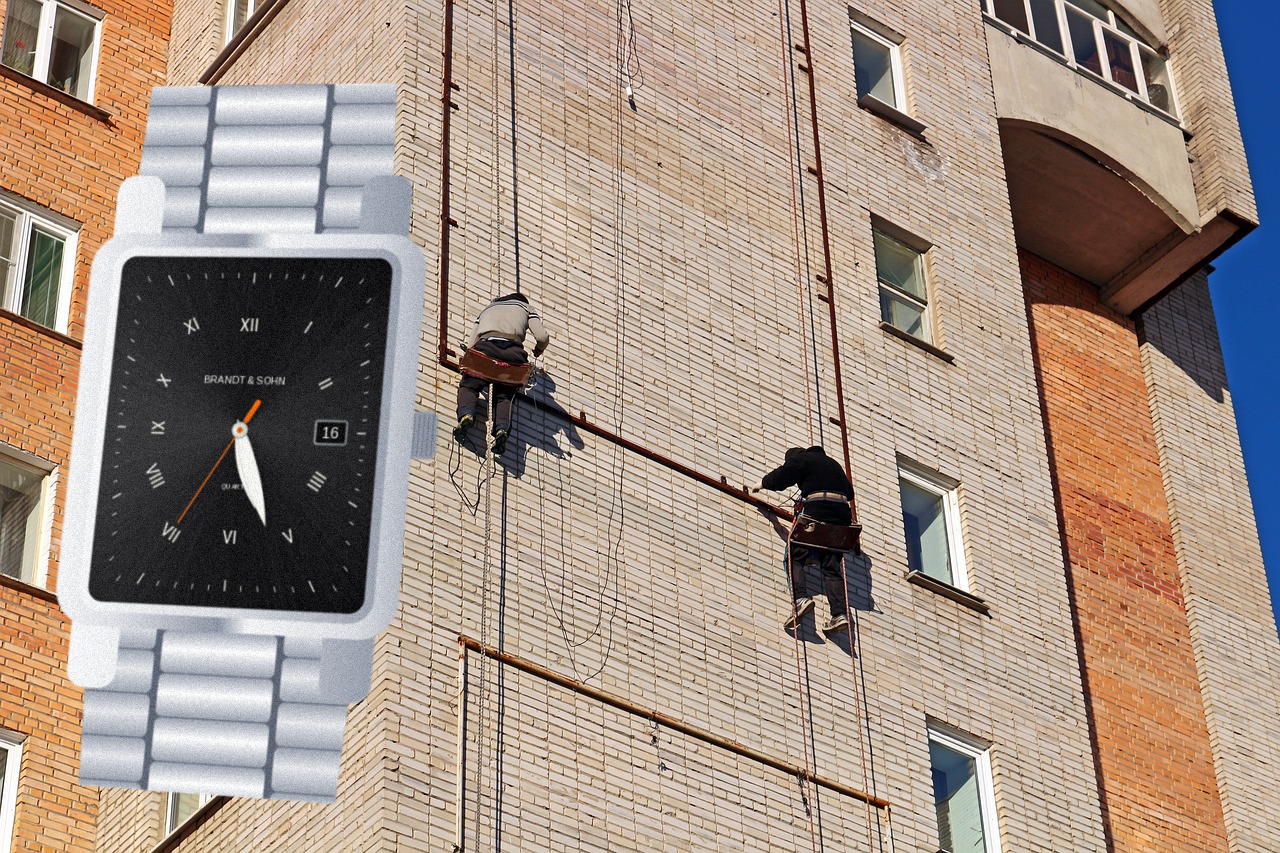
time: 5:26:35
